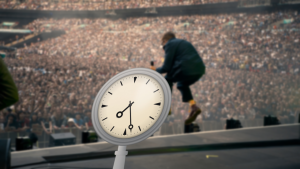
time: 7:28
